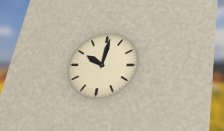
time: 10:01
